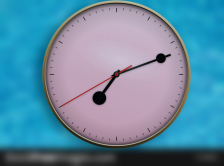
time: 7:11:40
